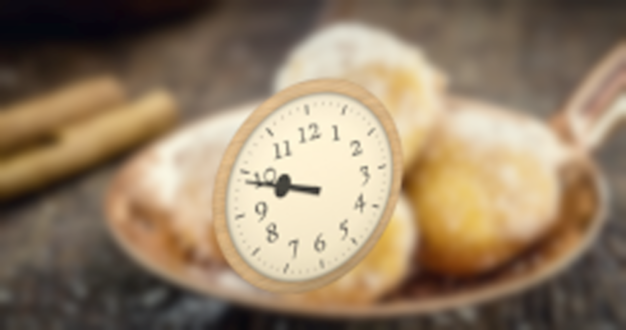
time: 9:49
